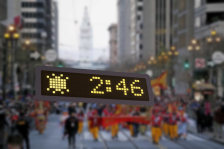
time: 2:46
